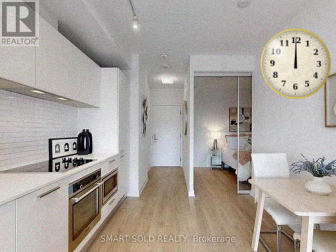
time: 12:00
